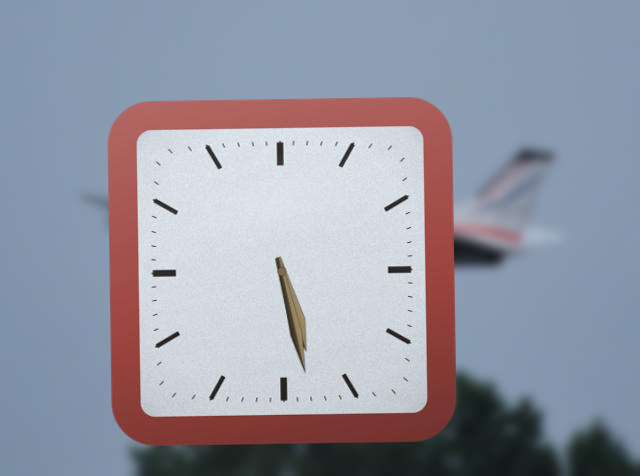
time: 5:28
